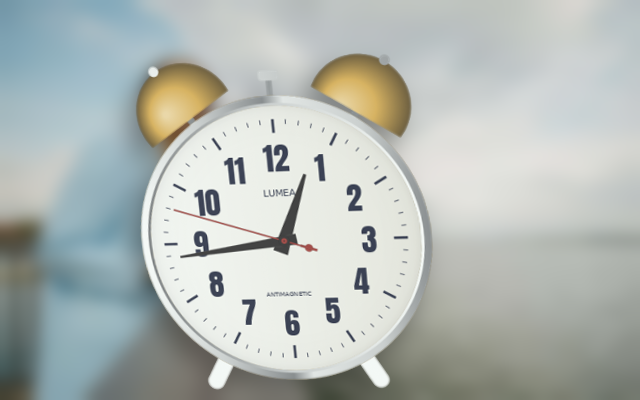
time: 12:43:48
